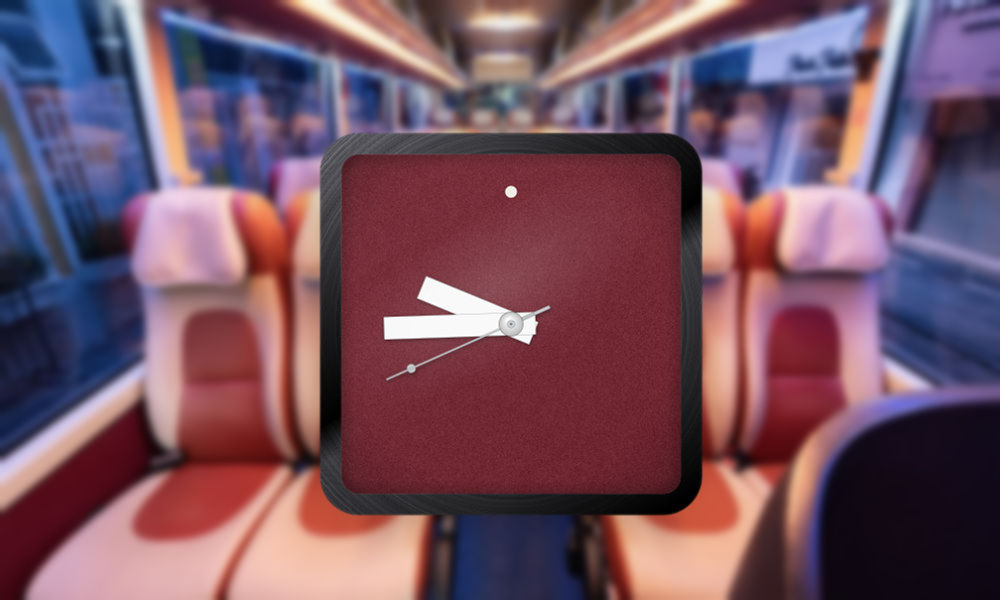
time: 9:44:41
